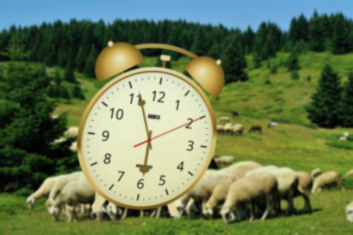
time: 5:56:10
